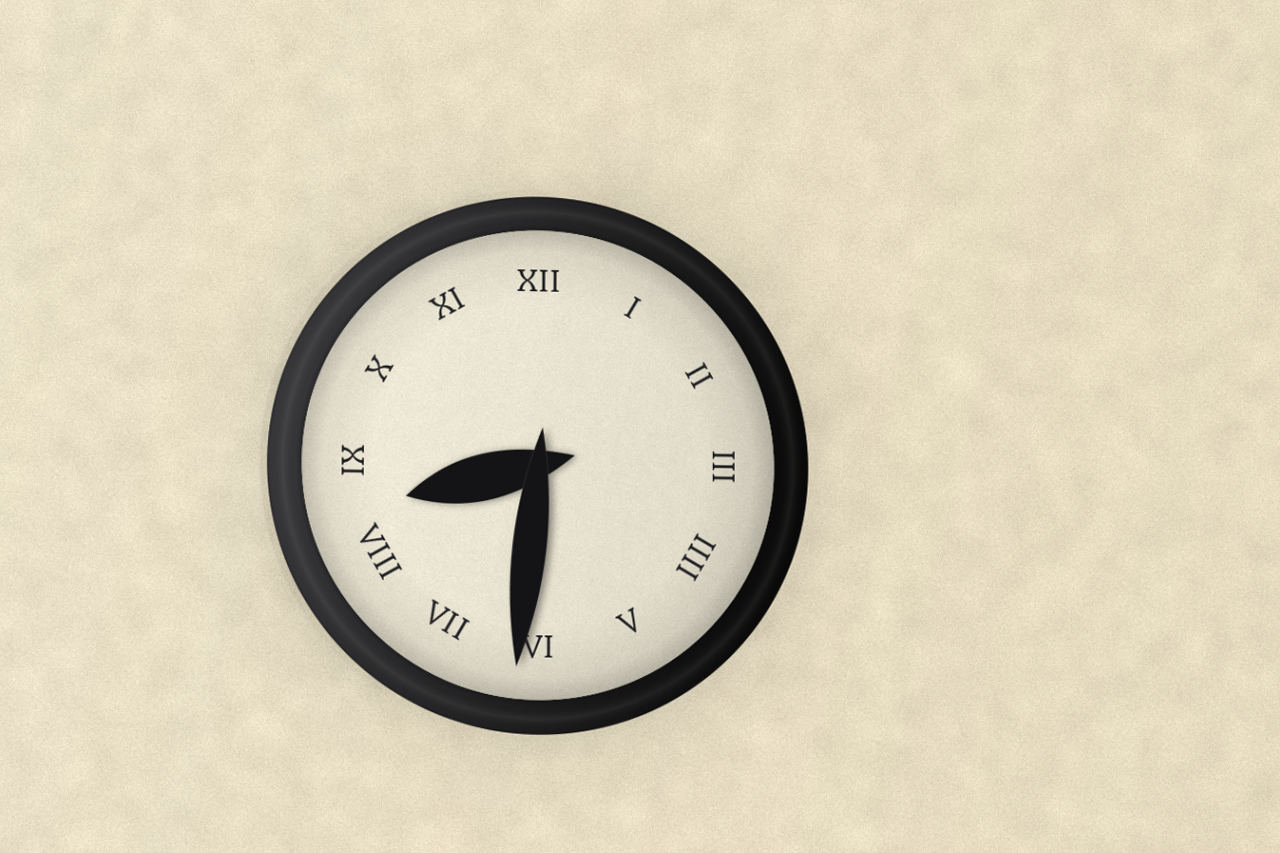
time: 8:31
